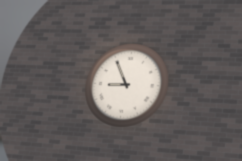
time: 8:55
